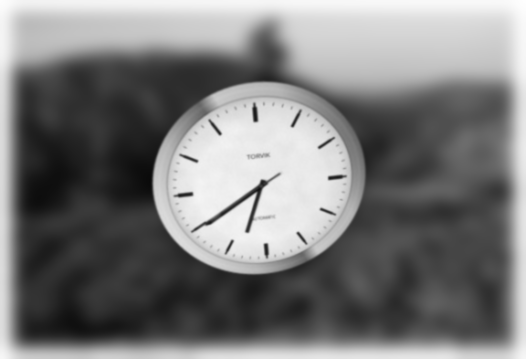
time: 6:39:40
